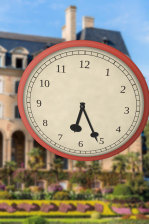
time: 6:26
